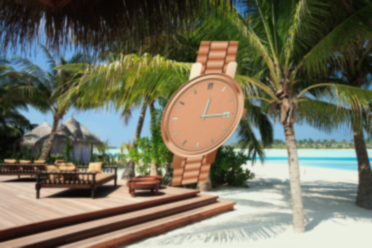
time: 12:15
